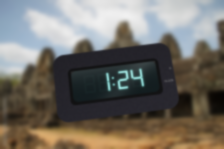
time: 1:24
